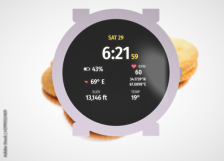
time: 6:21:59
